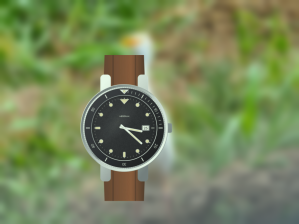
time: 3:22
